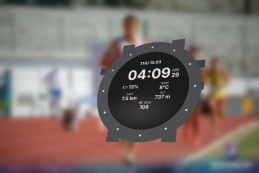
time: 4:09
